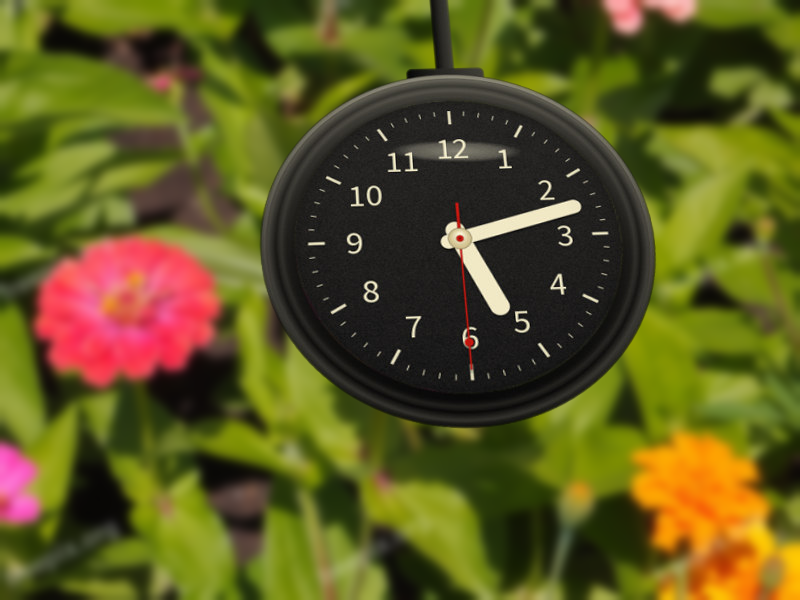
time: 5:12:30
